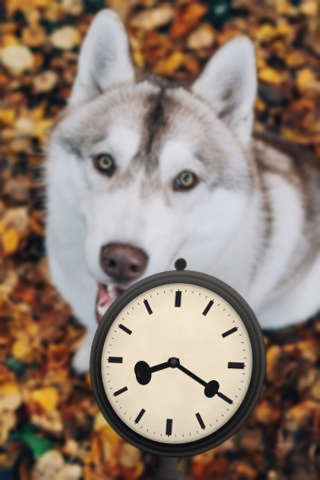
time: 8:20
